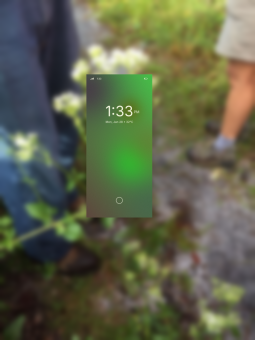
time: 1:33
